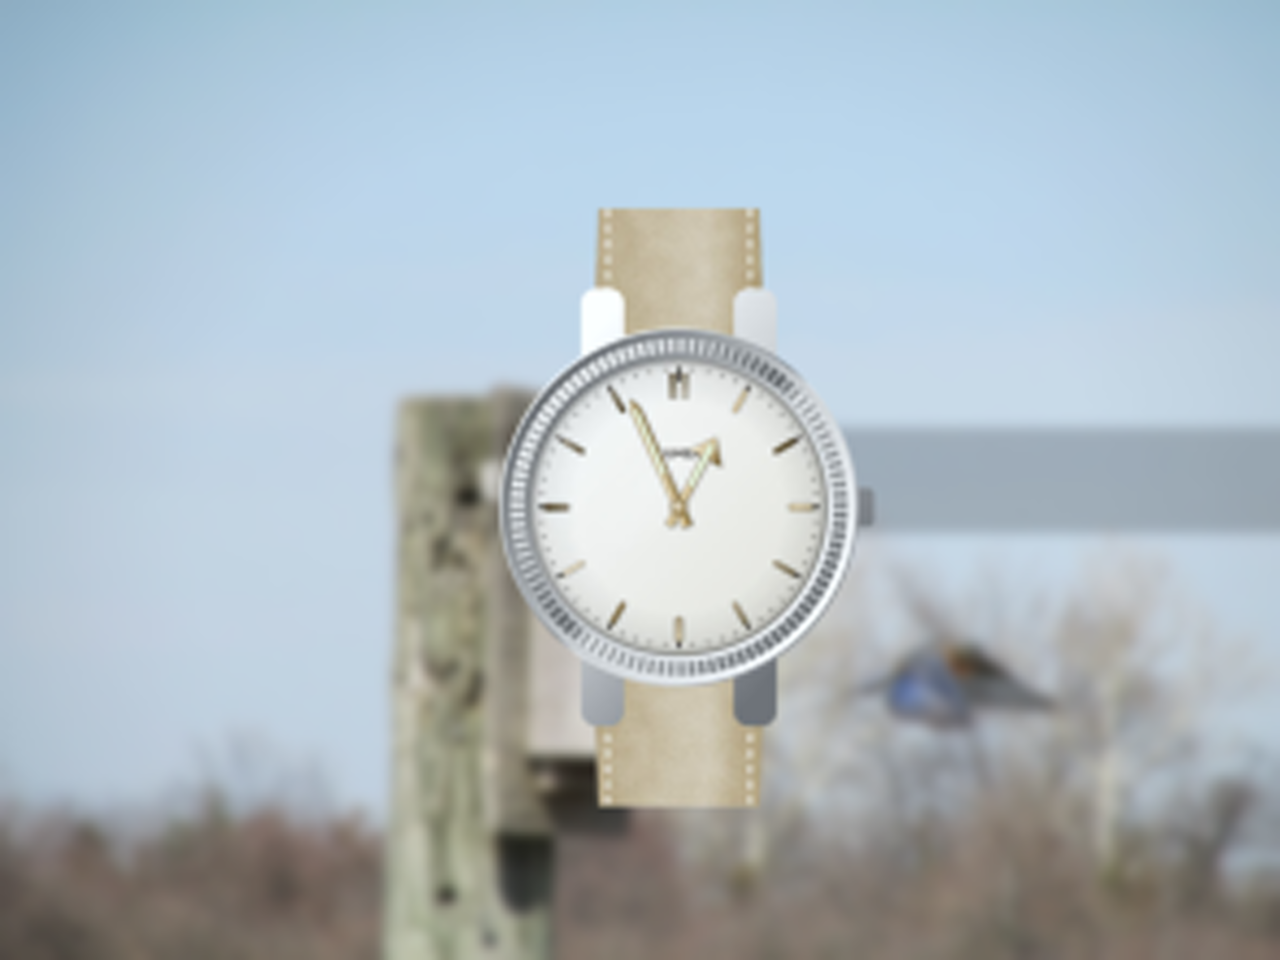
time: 12:56
